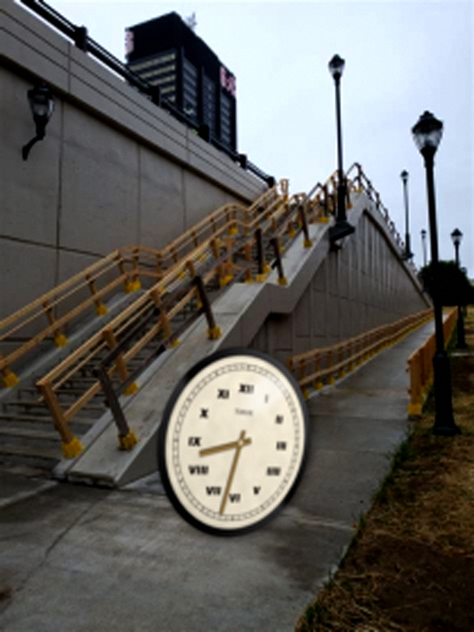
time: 8:32
